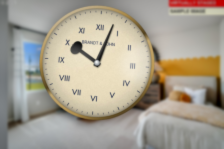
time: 10:03
